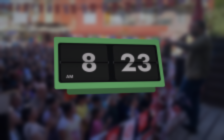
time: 8:23
